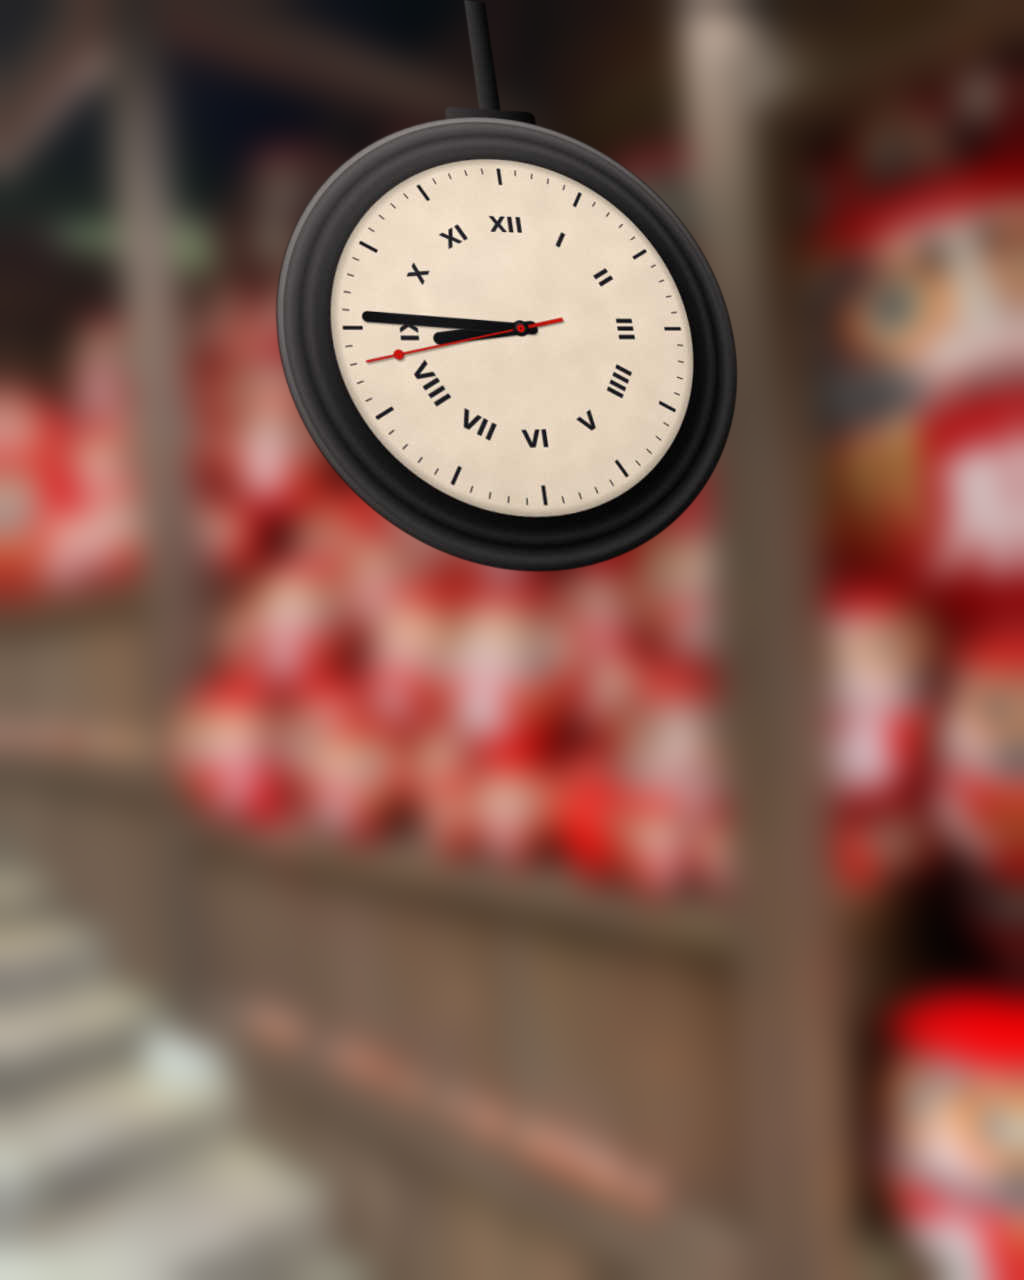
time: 8:45:43
